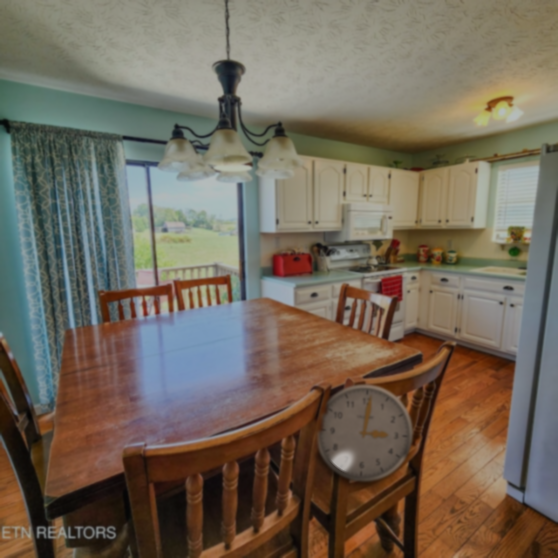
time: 3:01
